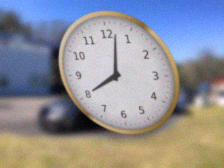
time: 8:02
